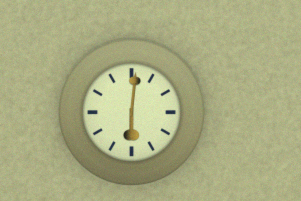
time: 6:01
